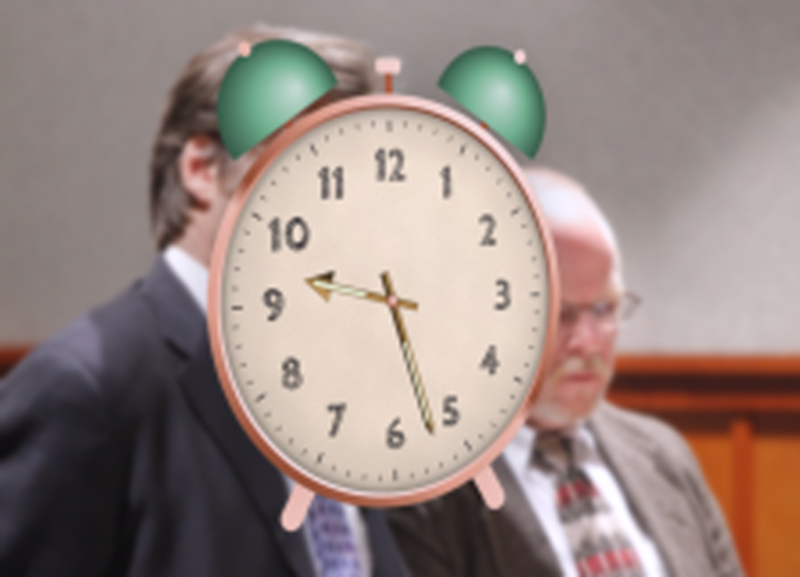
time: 9:27
